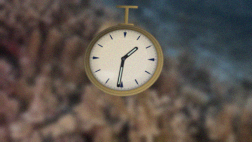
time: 1:31
